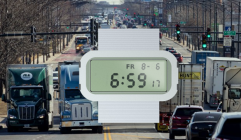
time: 6:59:17
